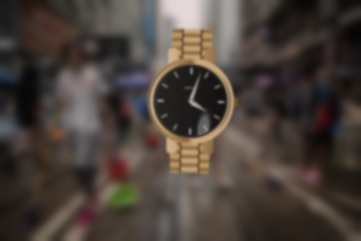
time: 4:03
